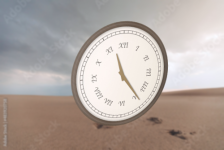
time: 11:24
